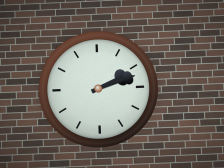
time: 2:12
